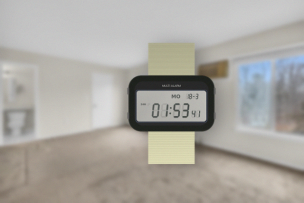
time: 1:53:41
